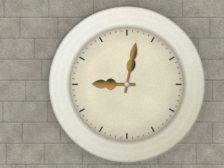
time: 9:02
